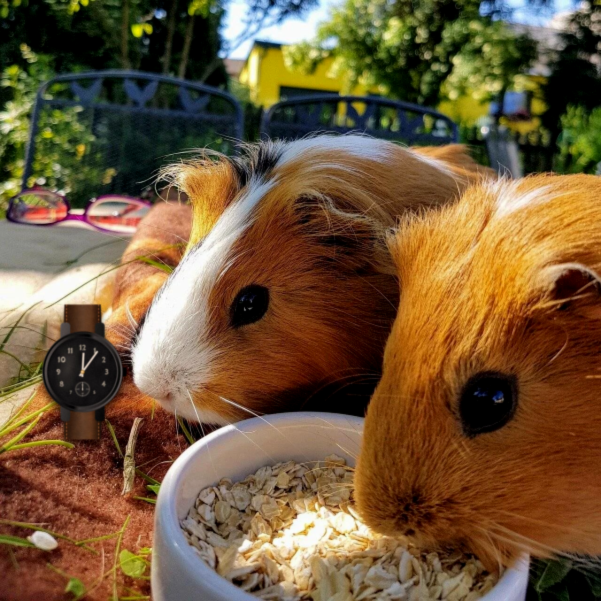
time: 12:06
